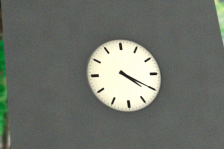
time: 4:20
